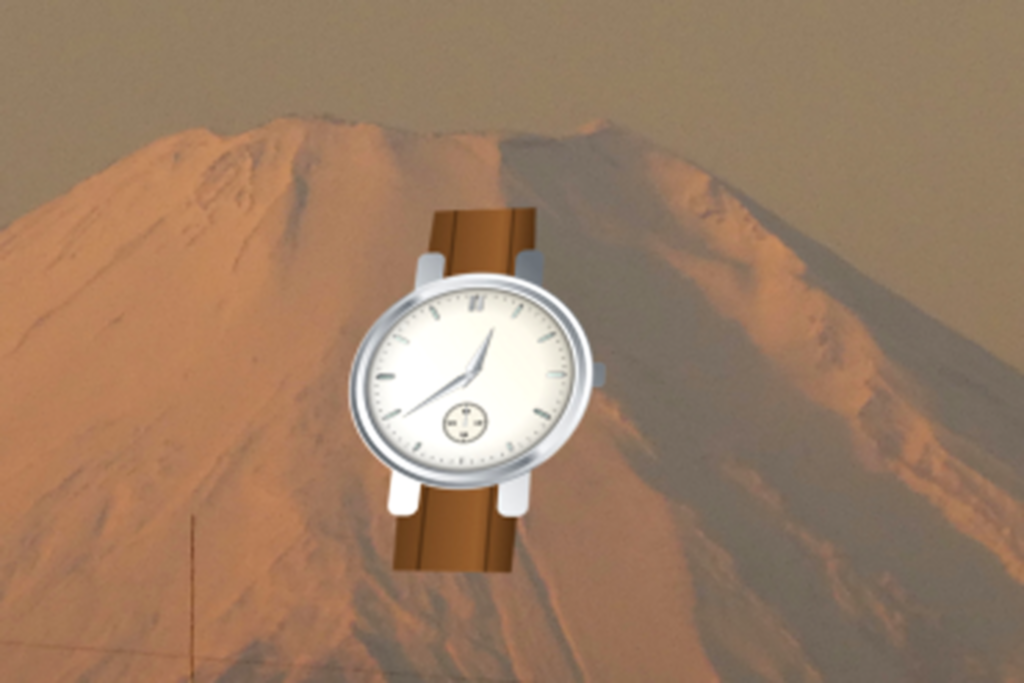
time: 12:39
